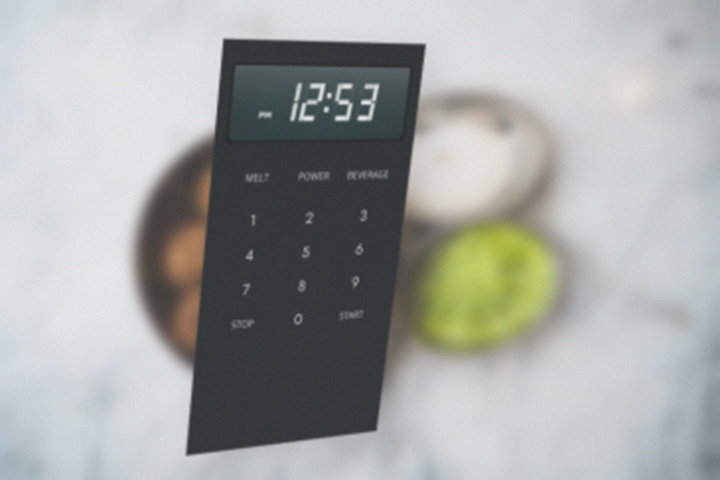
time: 12:53
